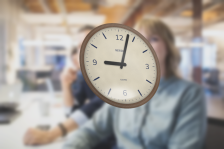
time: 9:03
